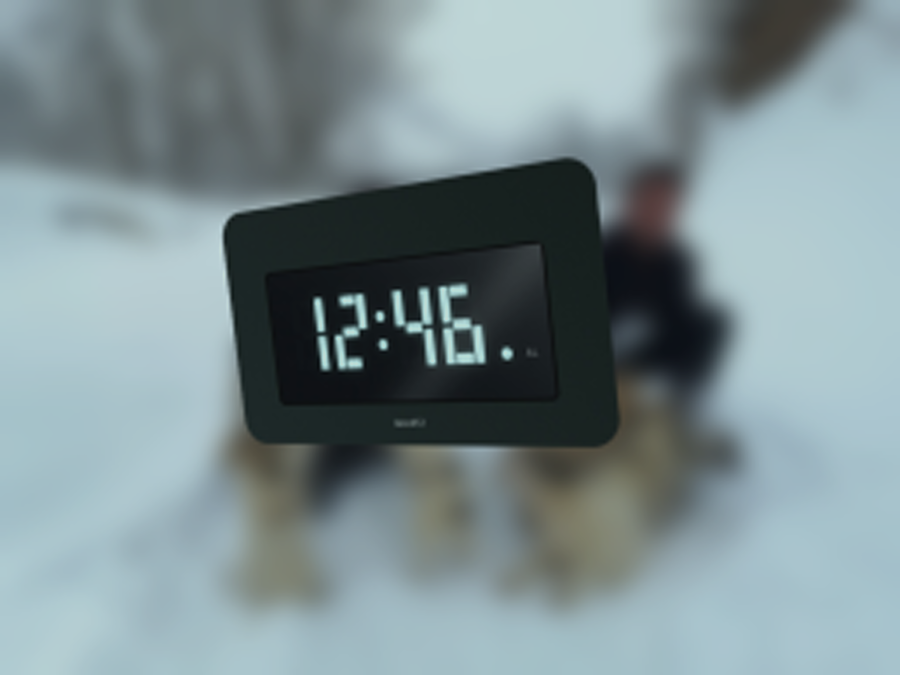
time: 12:46
